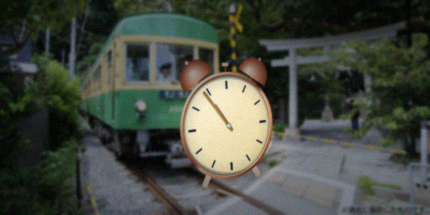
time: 10:54
